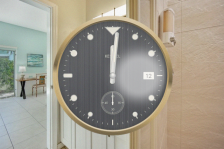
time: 12:01
